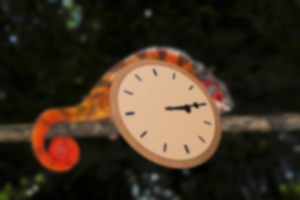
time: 3:15
